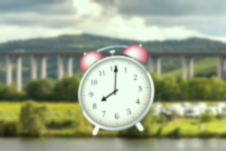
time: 8:01
